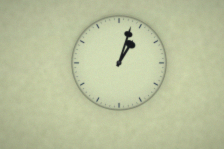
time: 1:03
